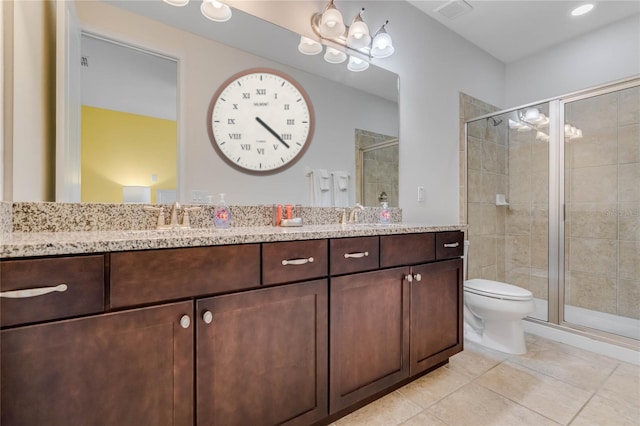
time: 4:22
